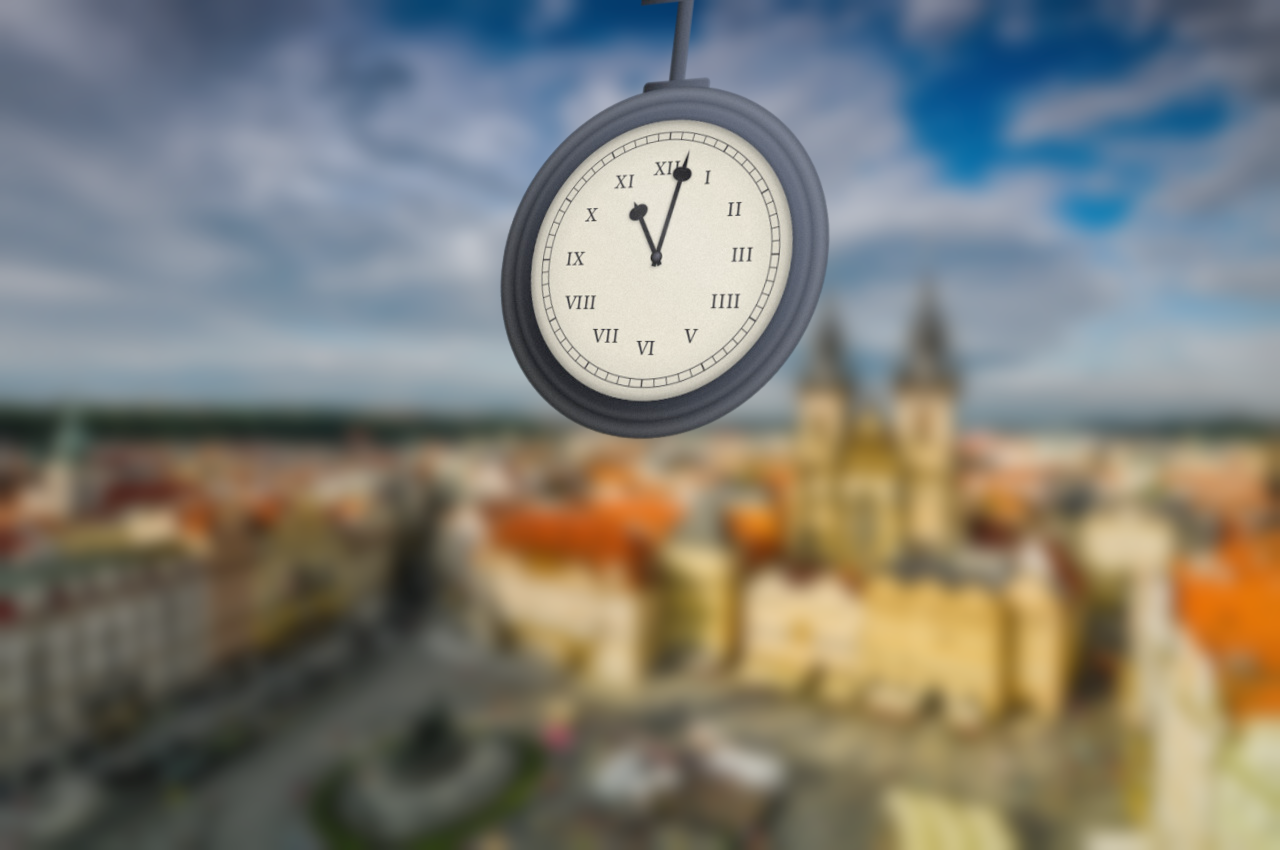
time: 11:02
